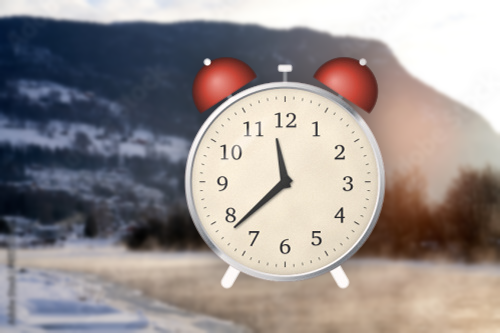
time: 11:38
